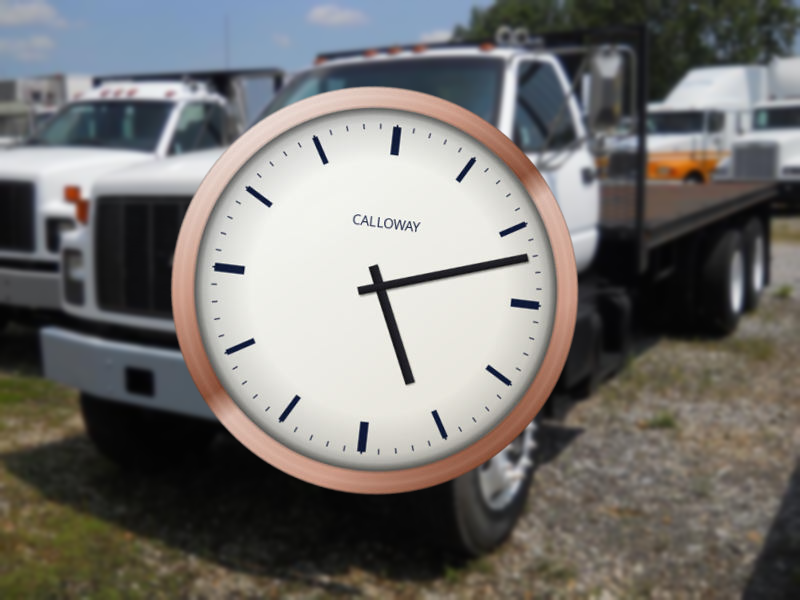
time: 5:12
